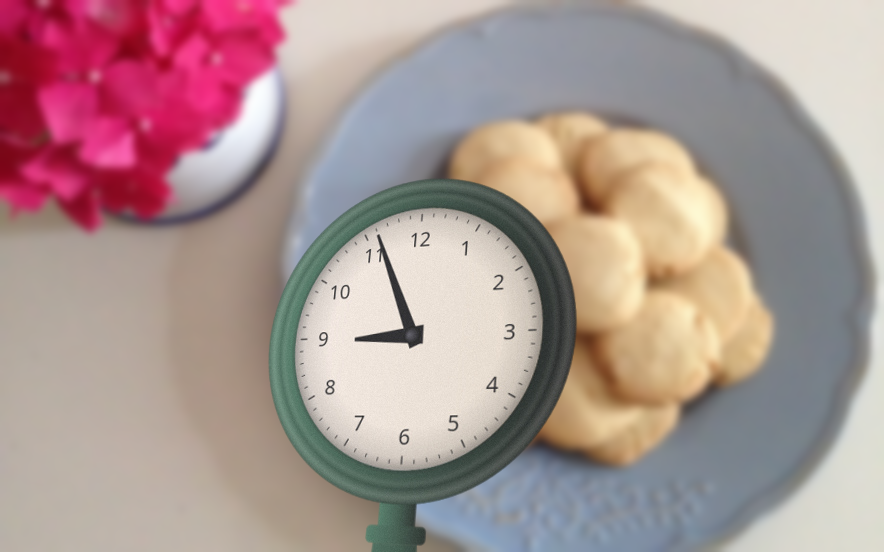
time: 8:56
